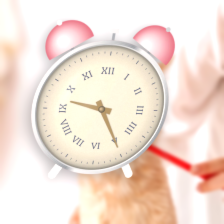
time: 9:25
